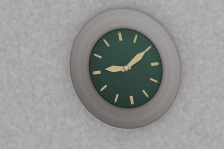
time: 9:10
